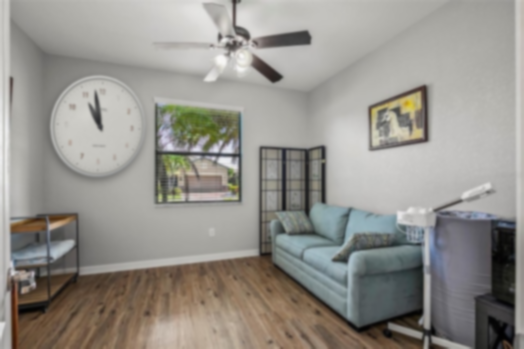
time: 10:58
